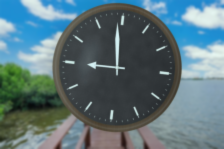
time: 8:59
